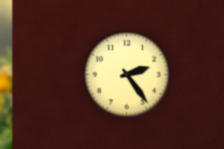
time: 2:24
